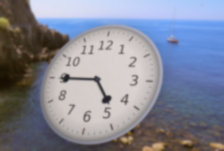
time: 4:45
